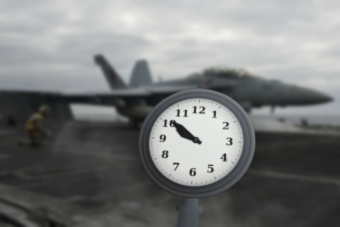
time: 9:51
